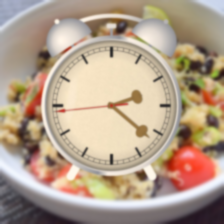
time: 2:21:44
